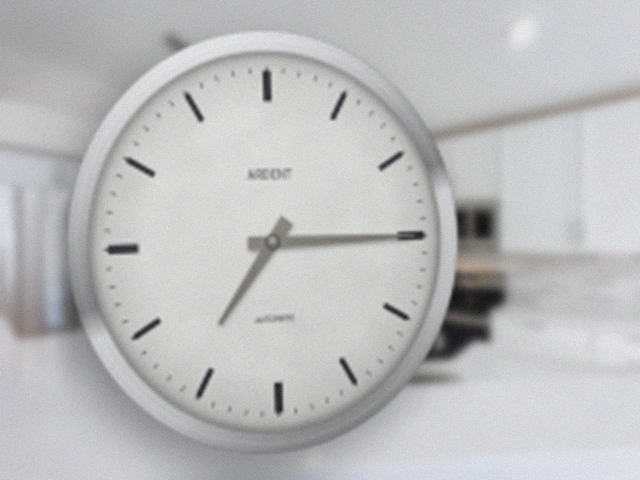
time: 7:15
